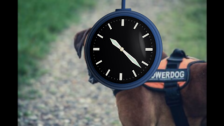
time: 10:22
